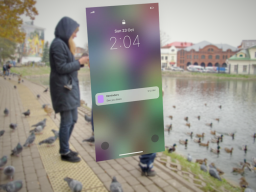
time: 2:04
